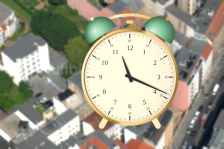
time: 11:19
